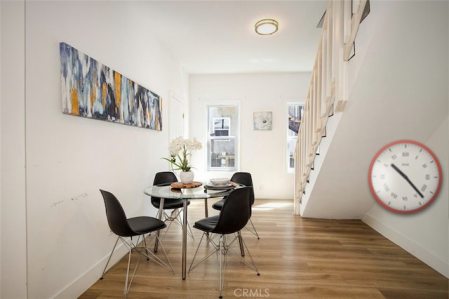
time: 10:23
